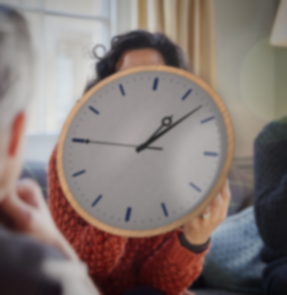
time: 1:07:45
